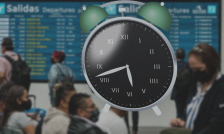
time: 5:42
